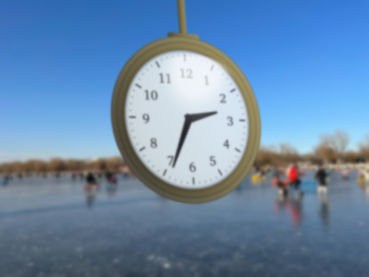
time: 2:34
